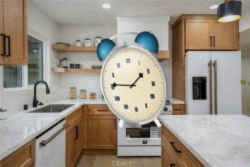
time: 1:46
